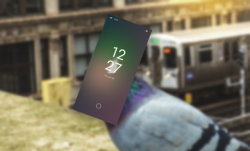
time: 12:27
